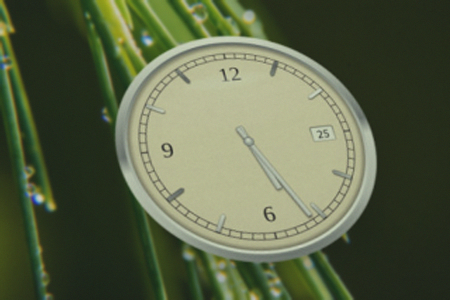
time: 5:26
